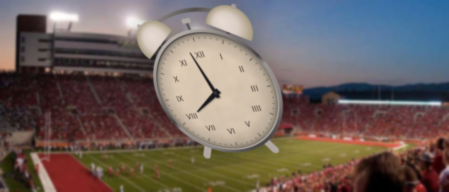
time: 7:58
